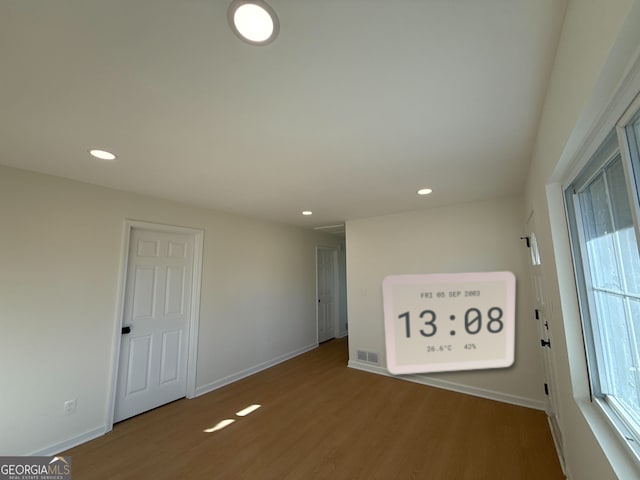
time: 13:08
